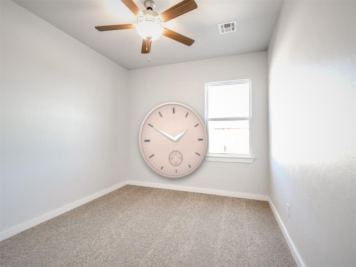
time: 1:50
